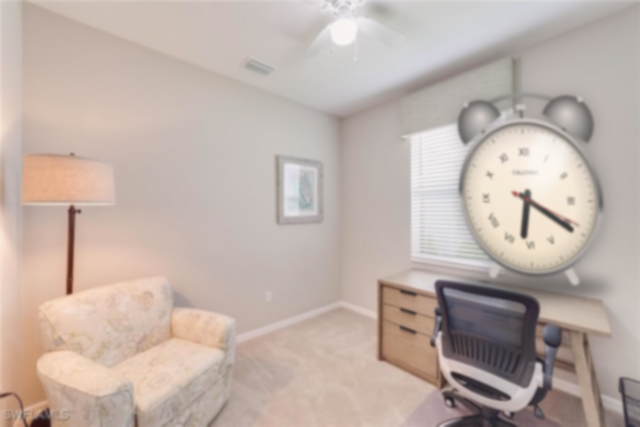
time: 6:20:19
